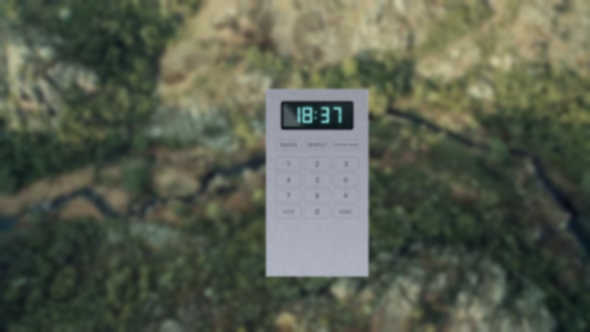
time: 18:37
